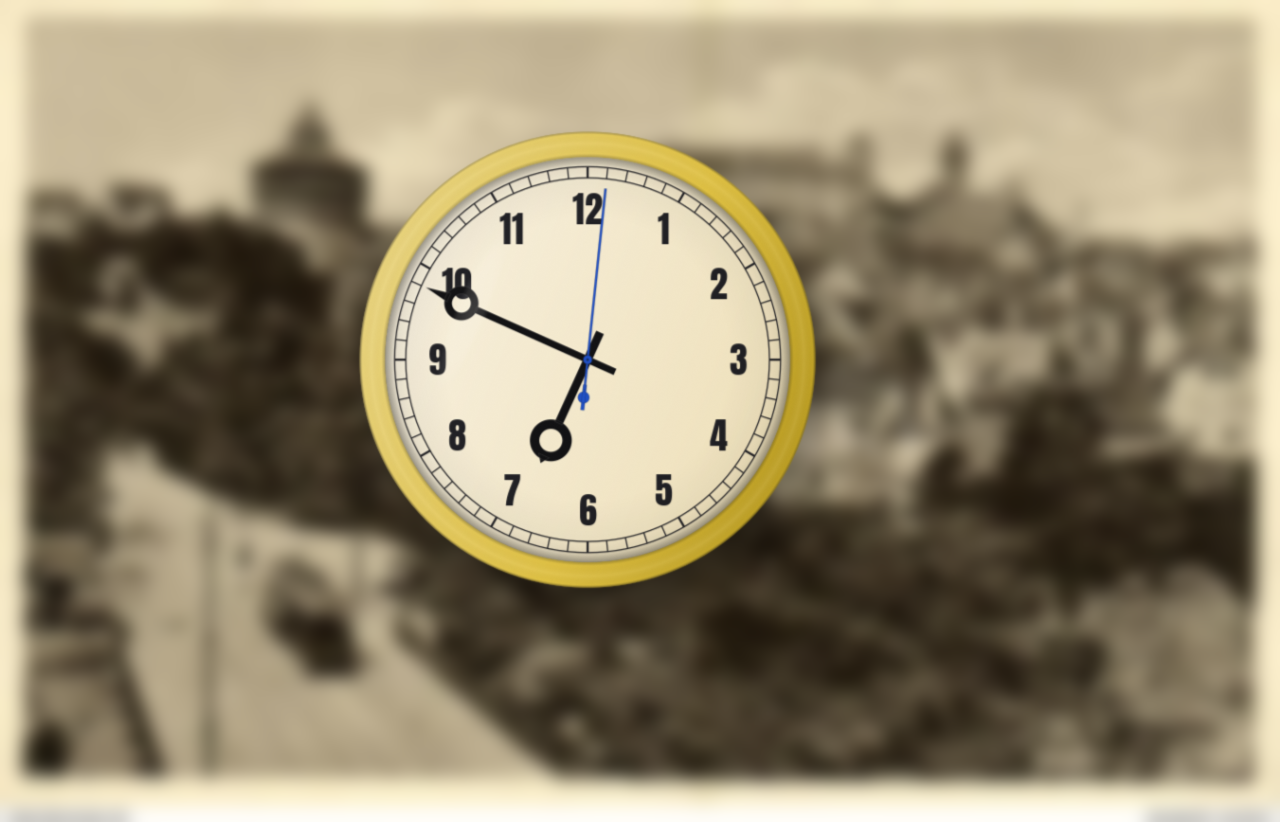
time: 6:49:01
